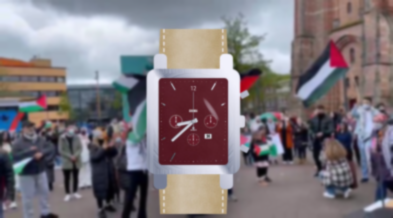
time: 8:38
